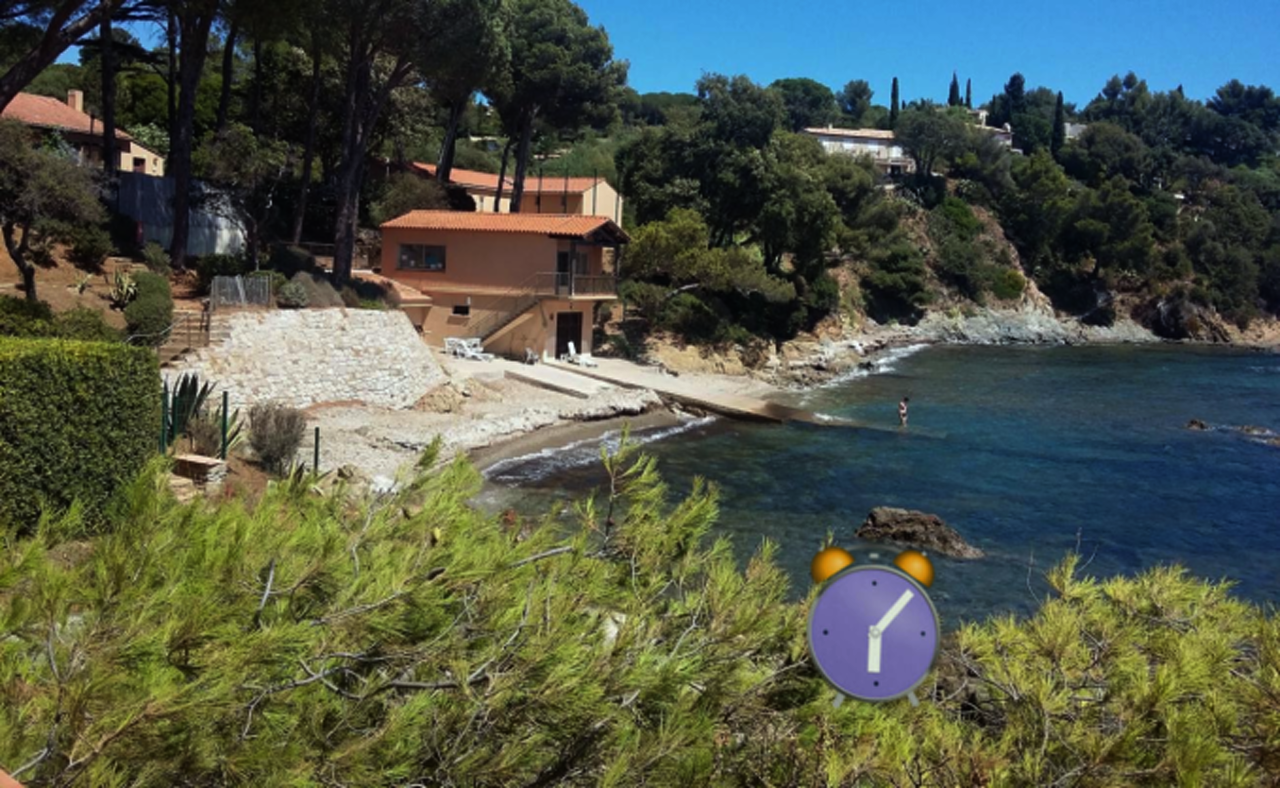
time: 6:07
